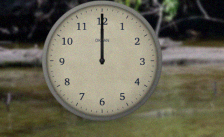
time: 12:00
